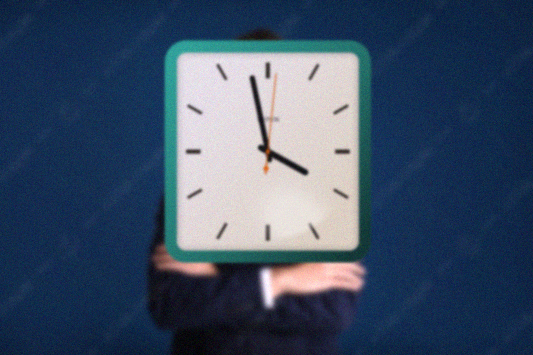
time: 3:58:01
